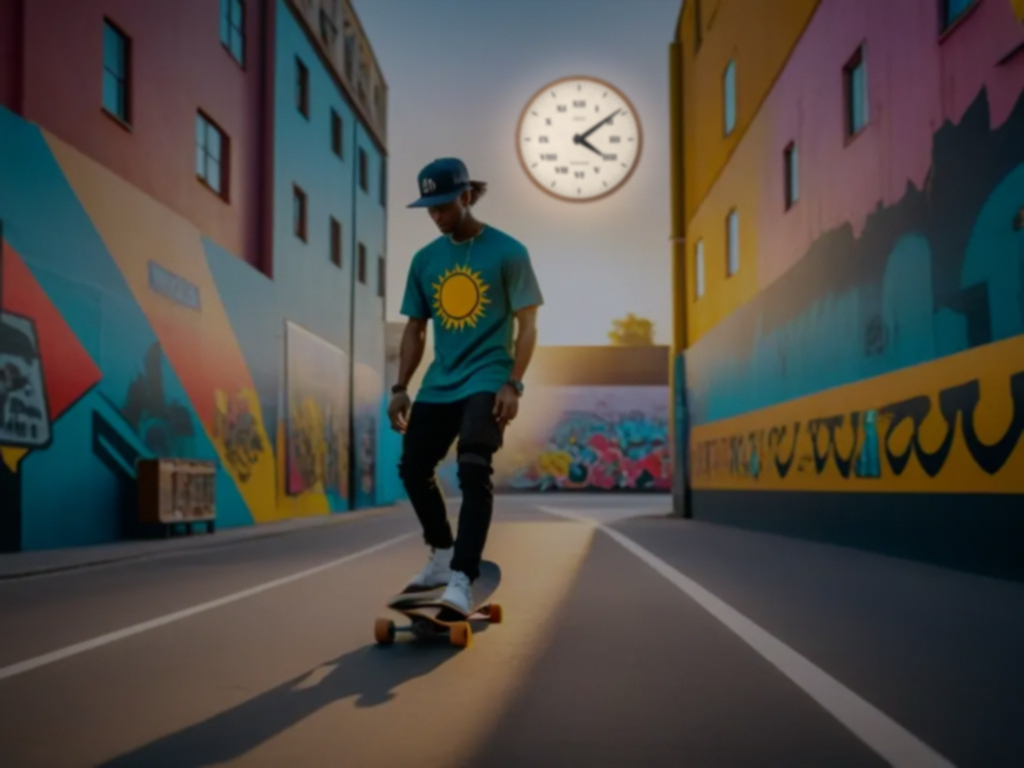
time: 4:09
